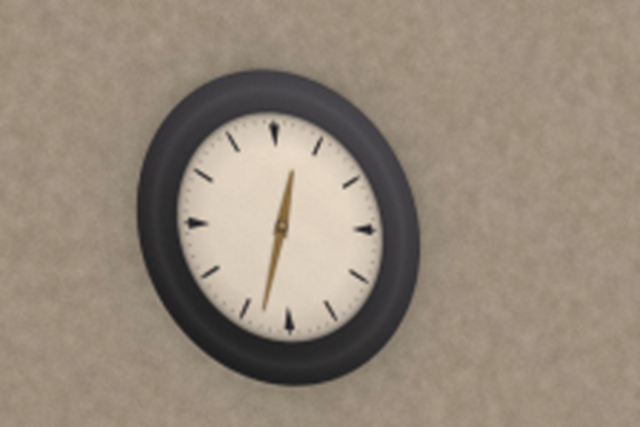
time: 12:33
